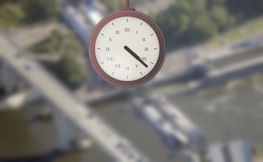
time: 4:22
